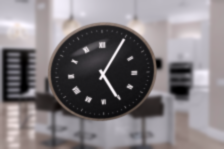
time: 5:05
